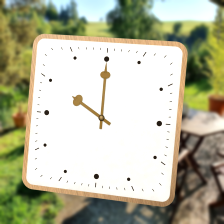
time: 10:00
